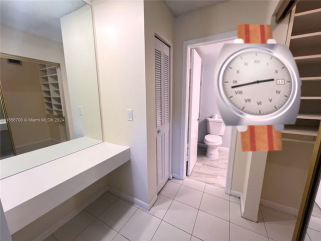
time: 2:43
